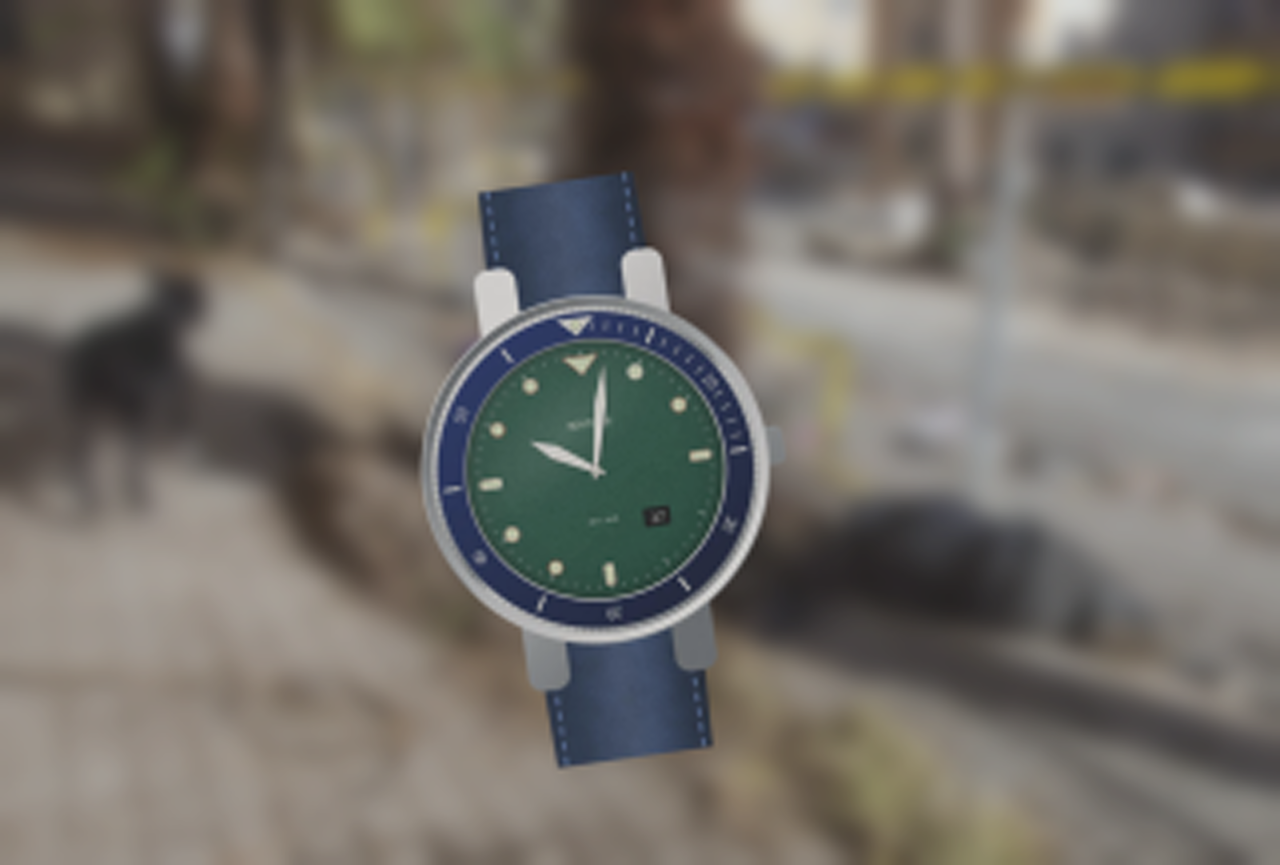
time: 10:02
